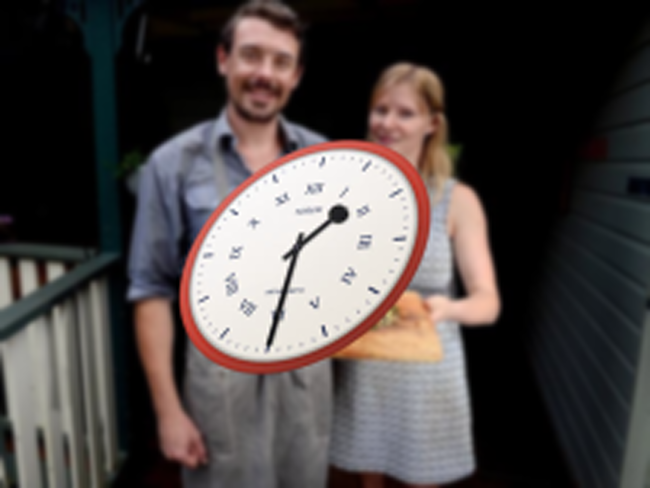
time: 1:30
